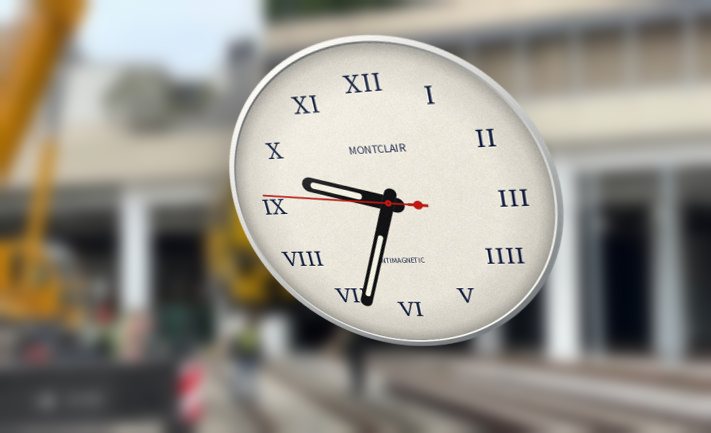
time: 9:33:46
